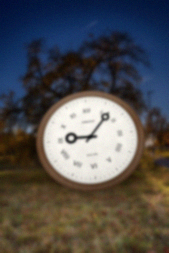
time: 9:07
